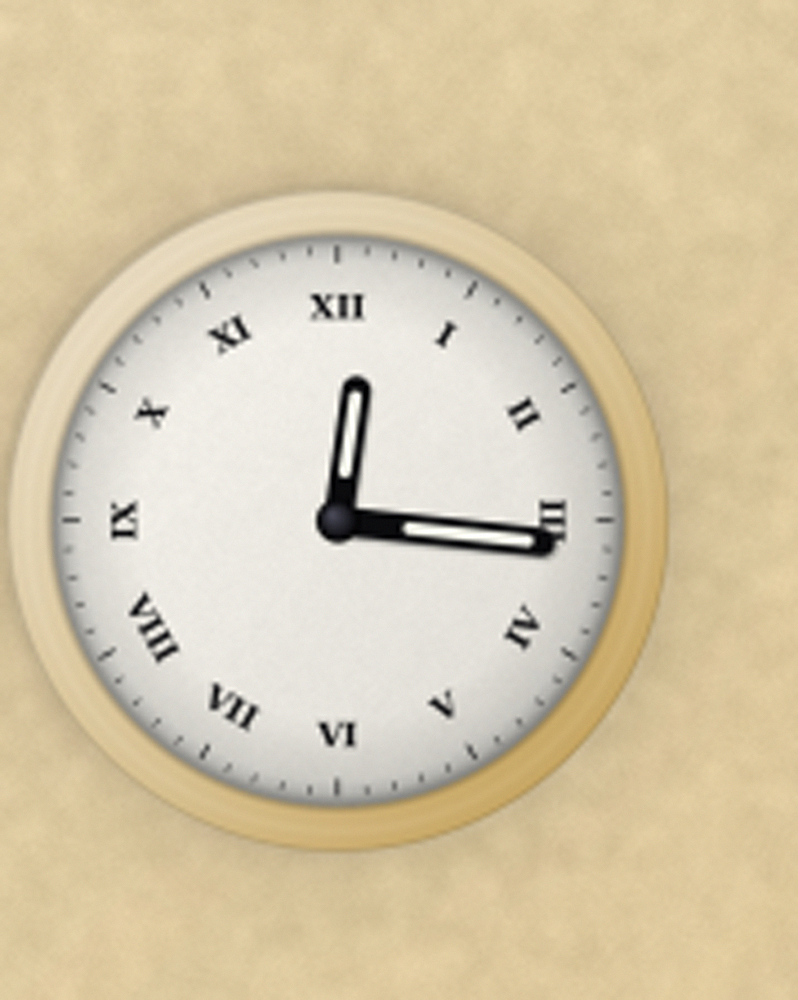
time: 12:16
